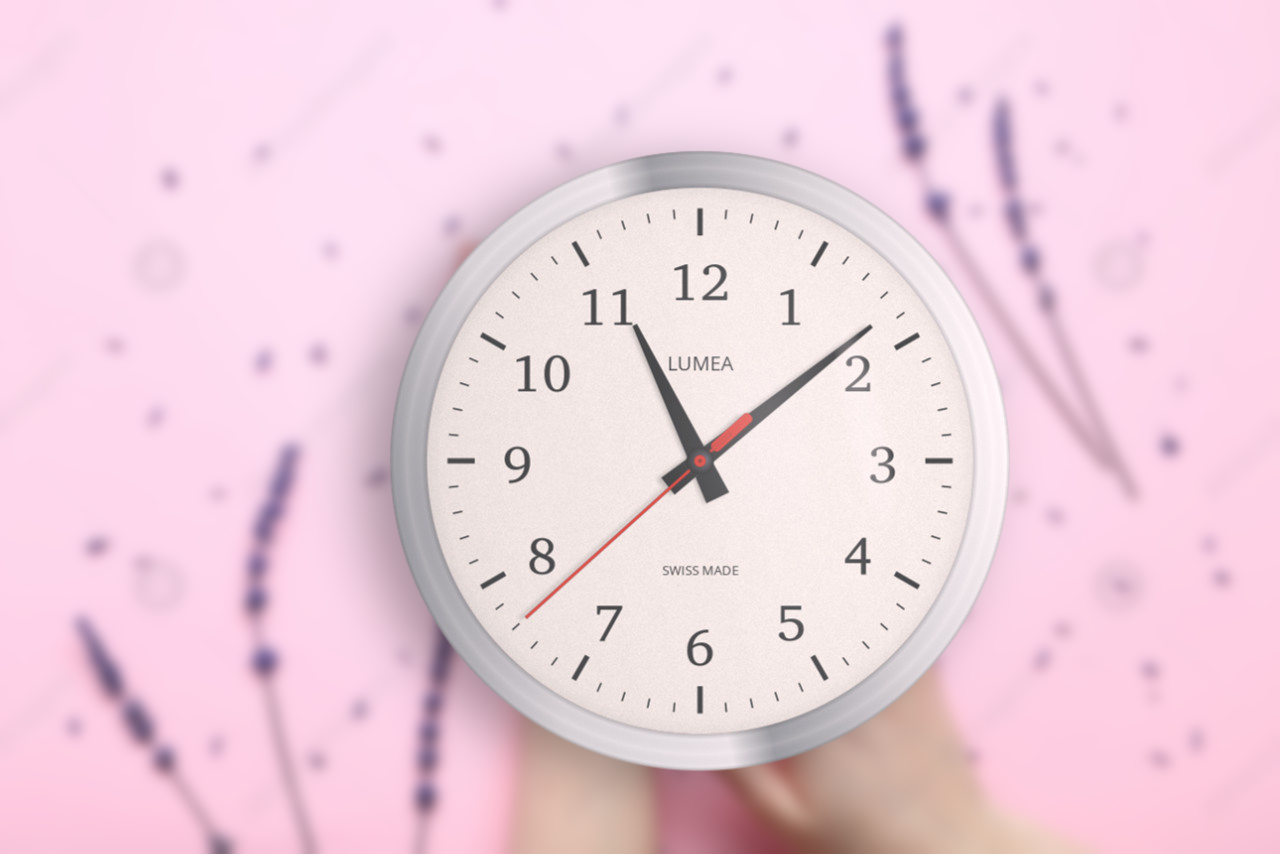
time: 11:08:38
